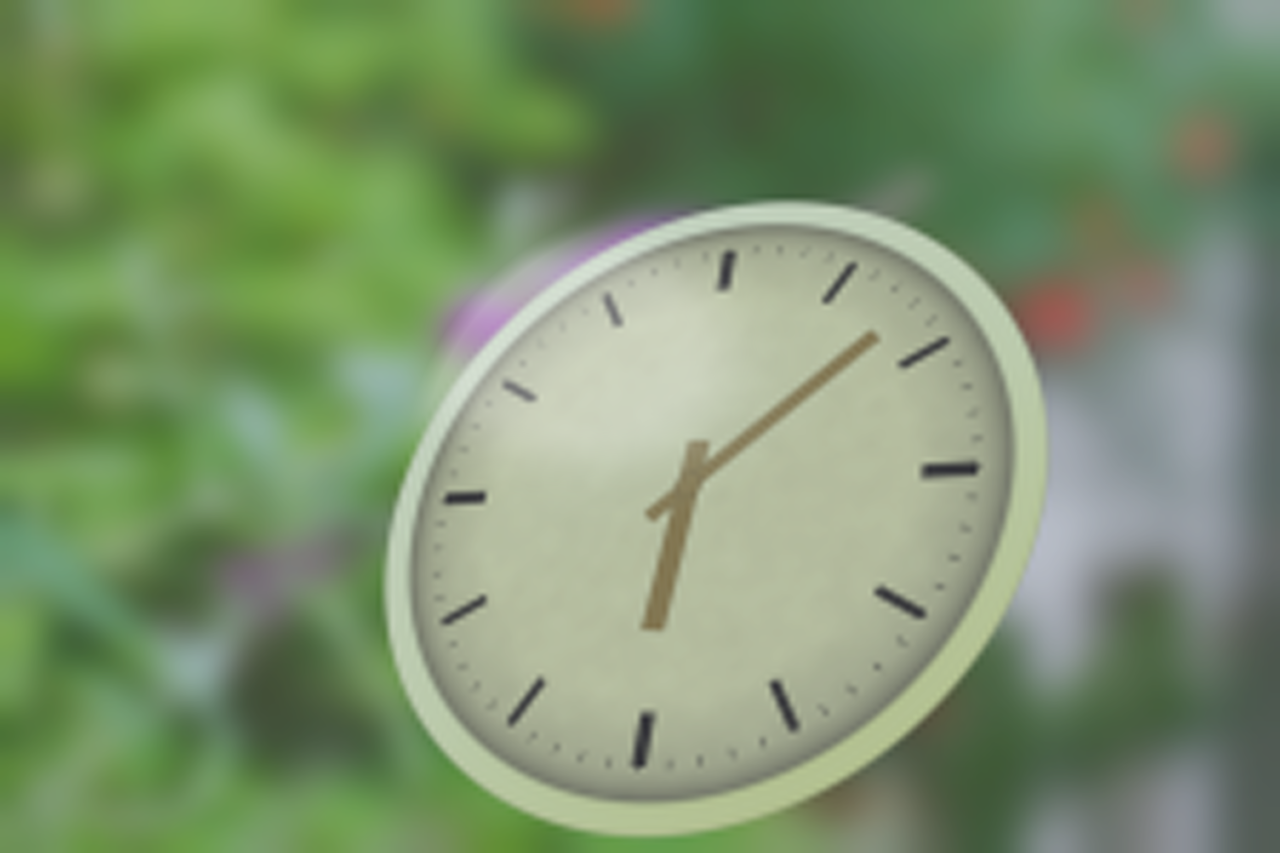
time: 6:08
